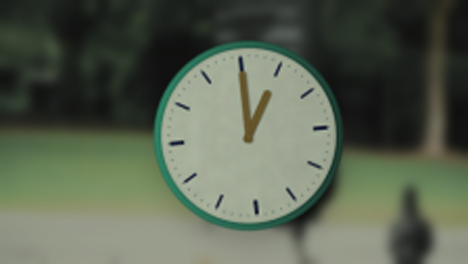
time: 1:00
